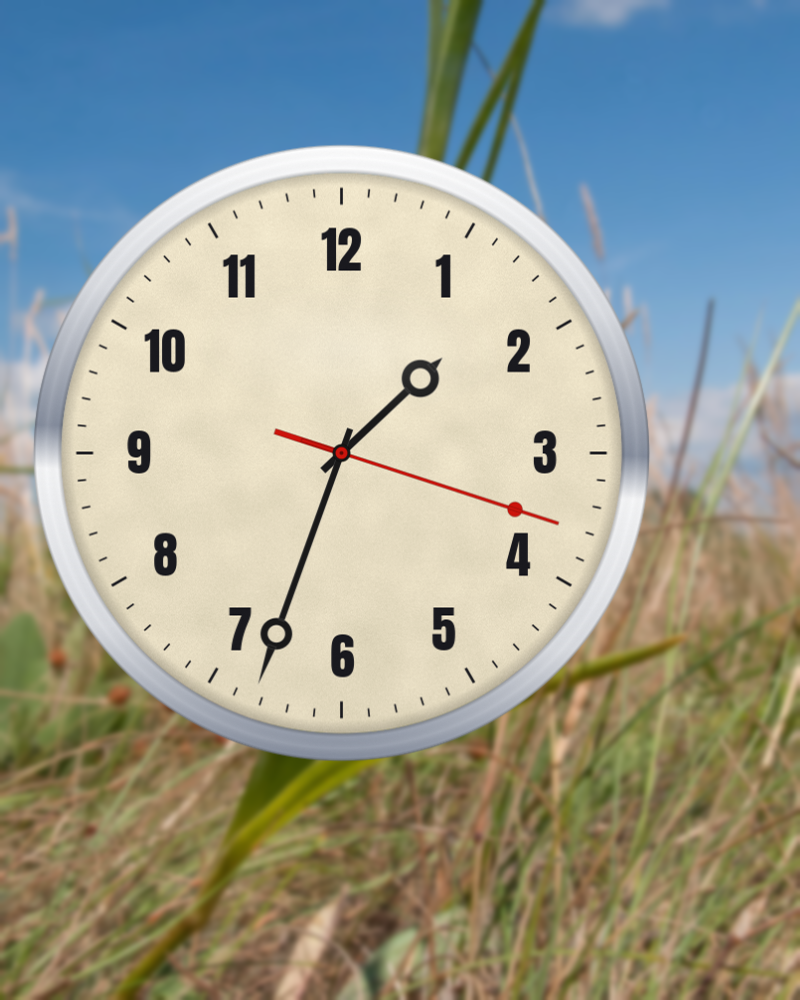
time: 1:33:18
